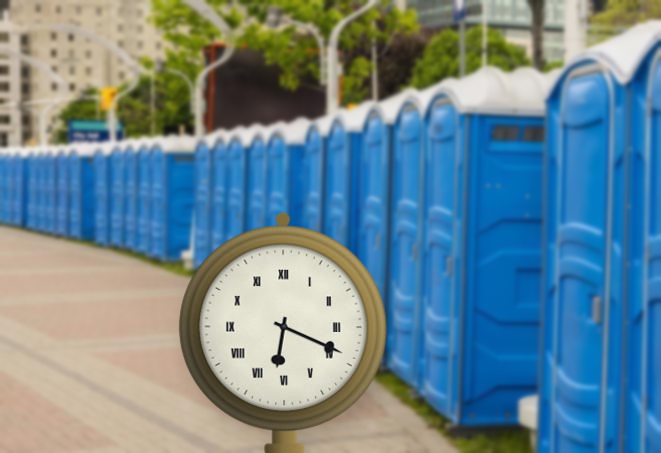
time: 6:19
